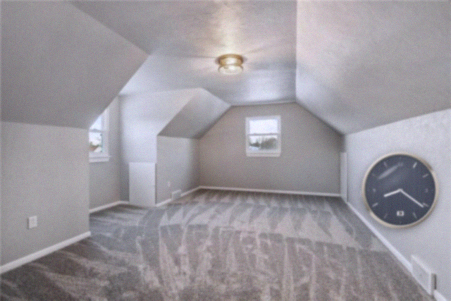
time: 8:21
